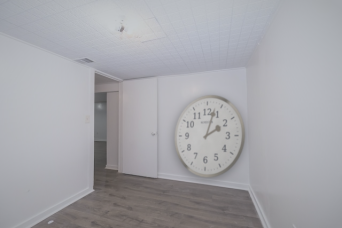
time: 2:03
